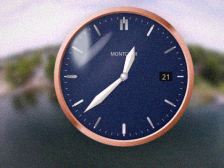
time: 12:38
